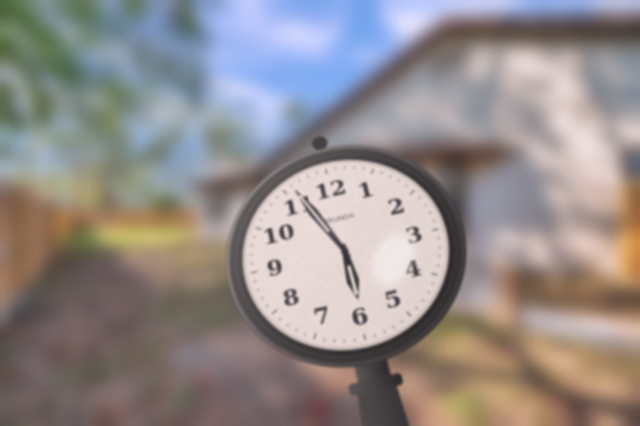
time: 5:56
